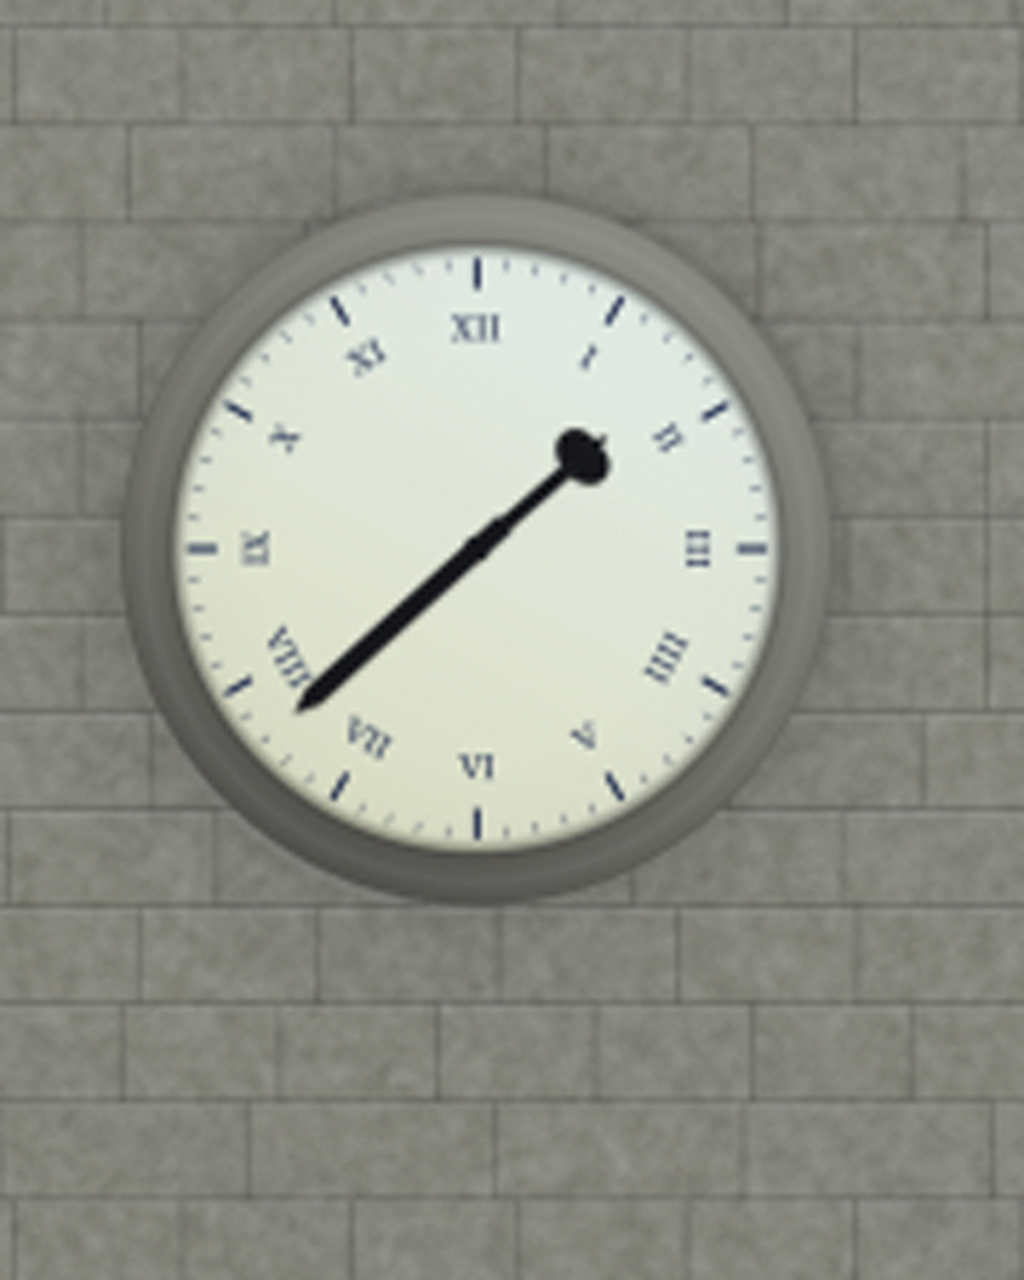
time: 1:38
